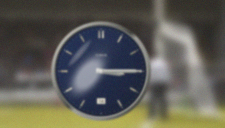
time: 3:15
